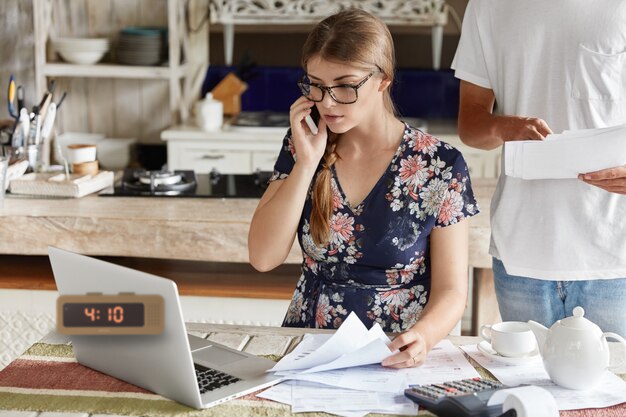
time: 4:10
